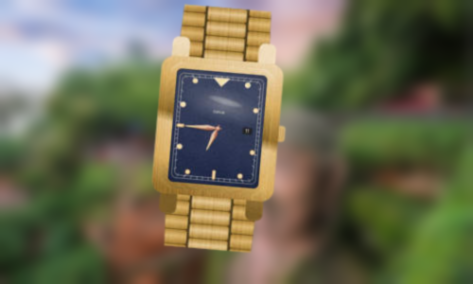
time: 6:45
